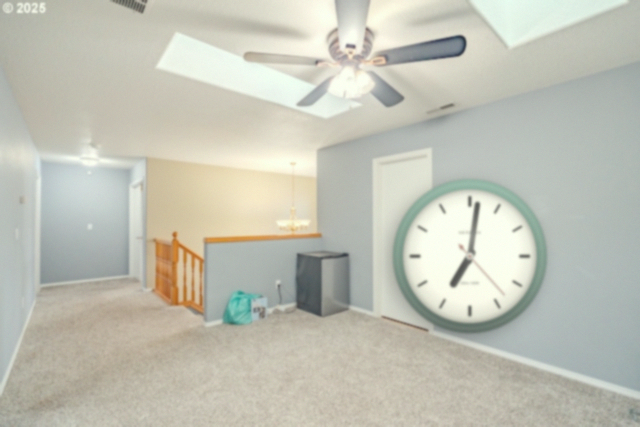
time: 7:01:23
